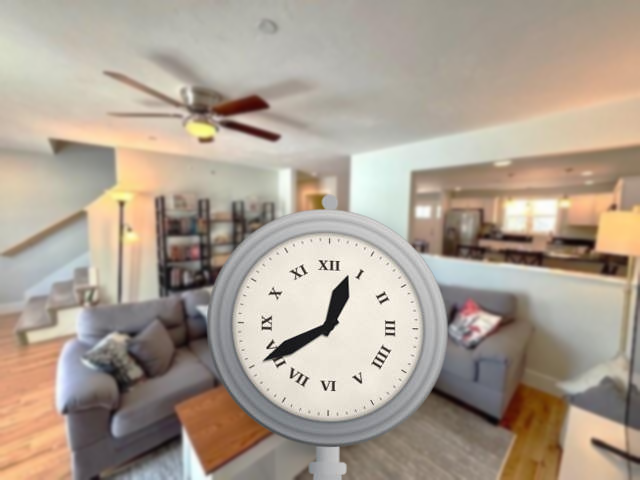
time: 12:40
